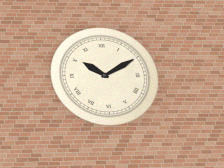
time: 10:10
